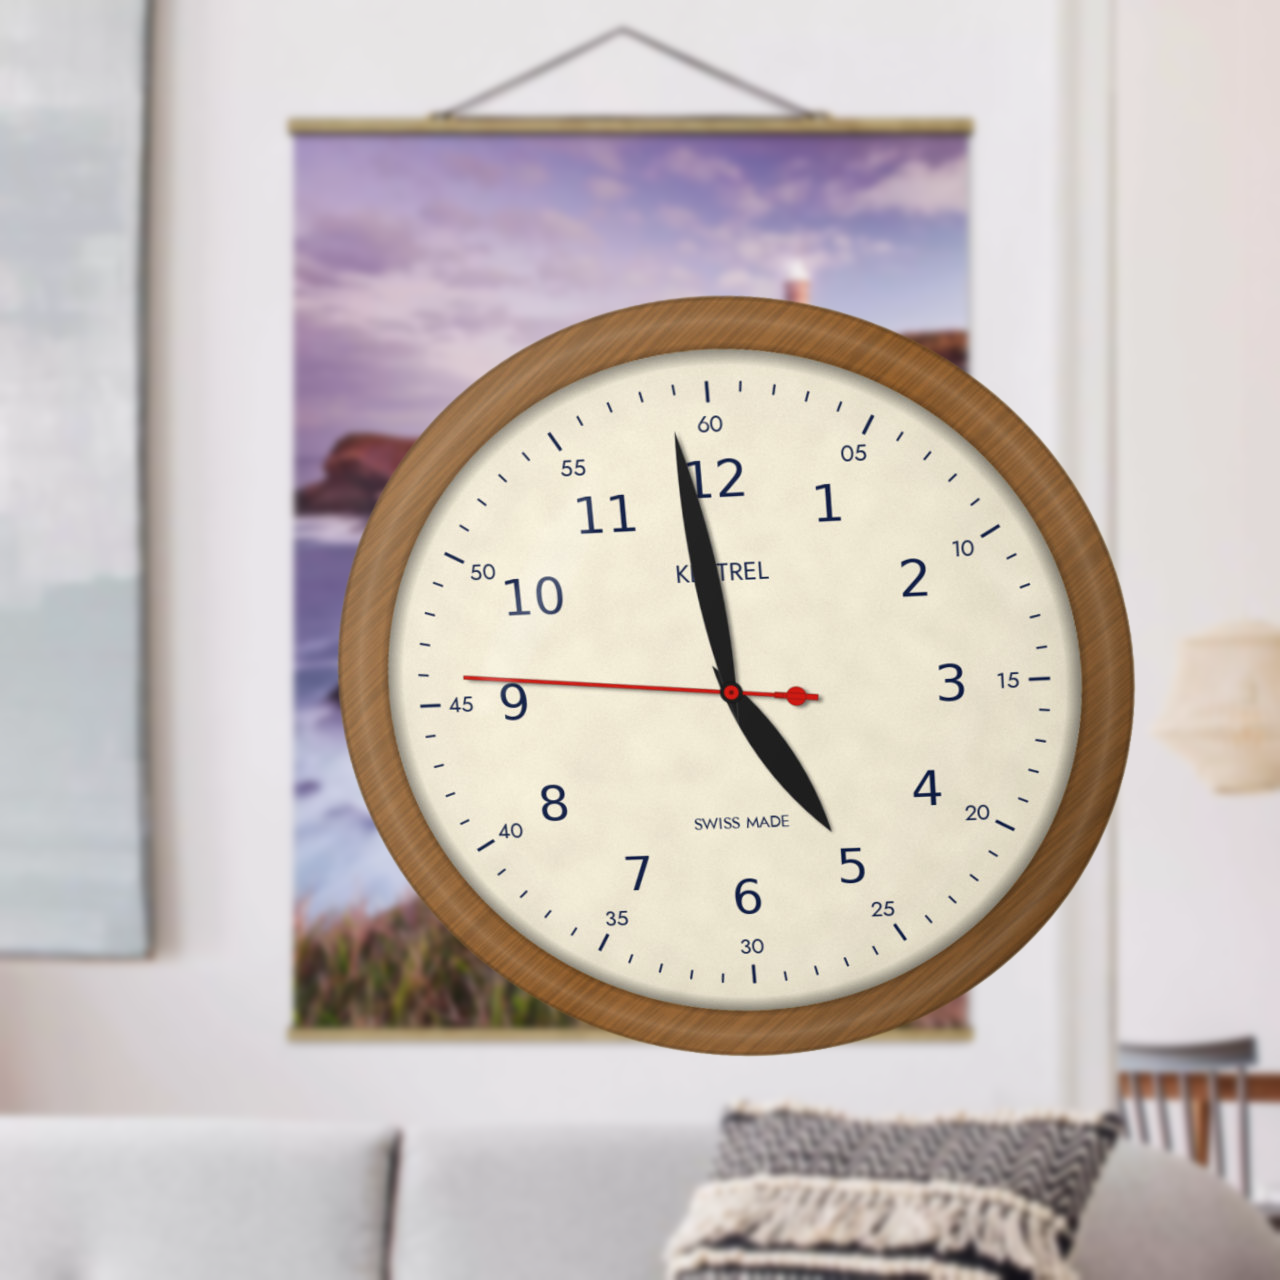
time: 4:58:46
